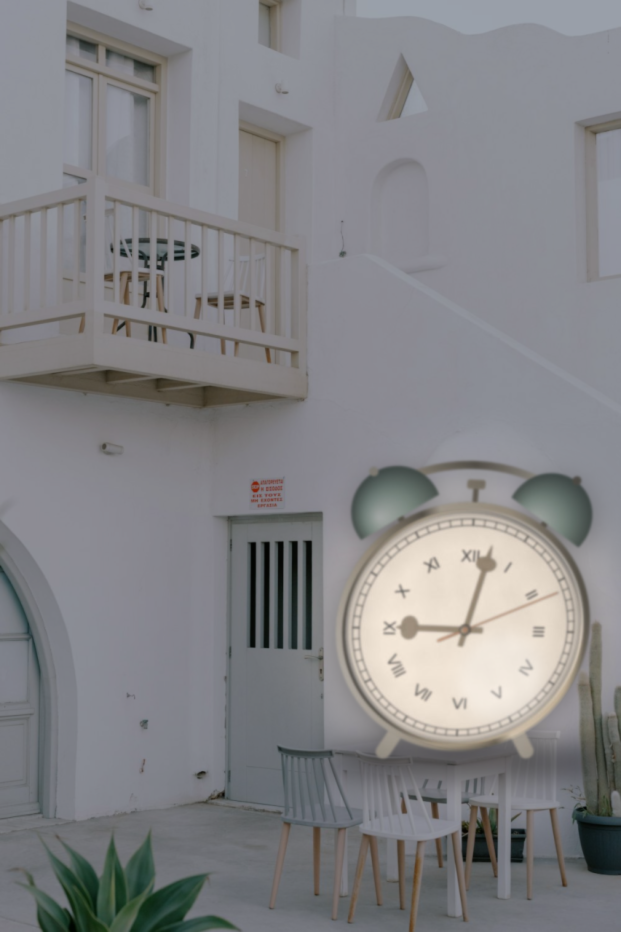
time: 9:02:11
